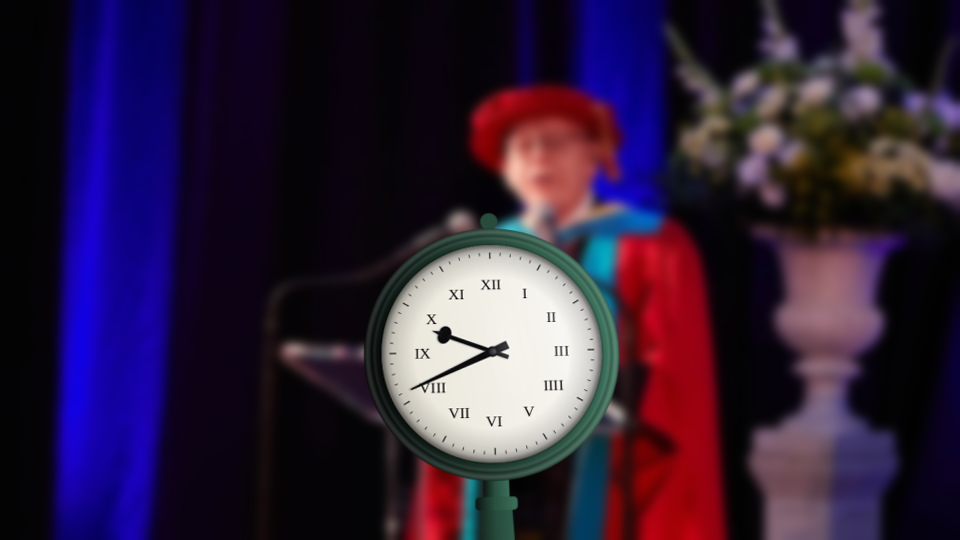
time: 9:41
